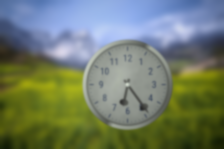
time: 6:24
